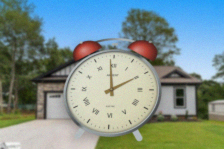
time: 1:59
